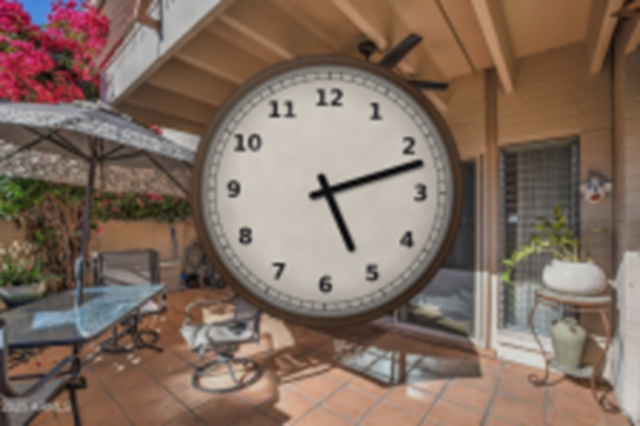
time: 5:12
